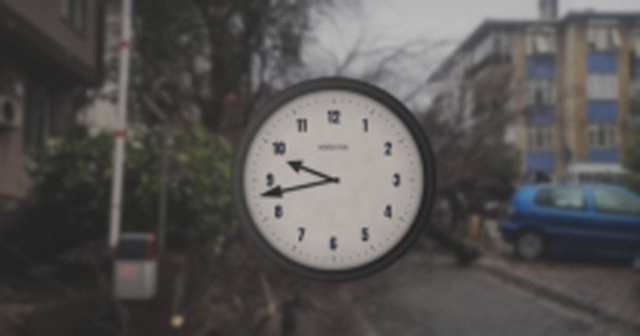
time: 9:43
